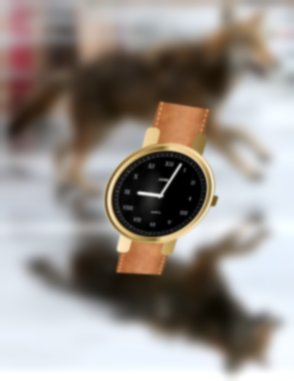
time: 9:03
